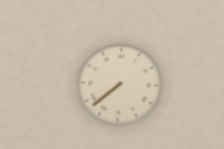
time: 7:38
